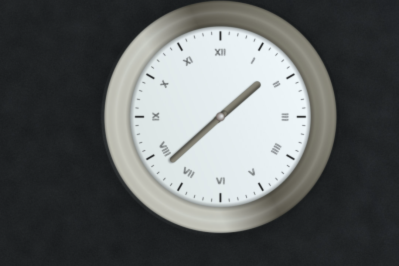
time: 1:38
